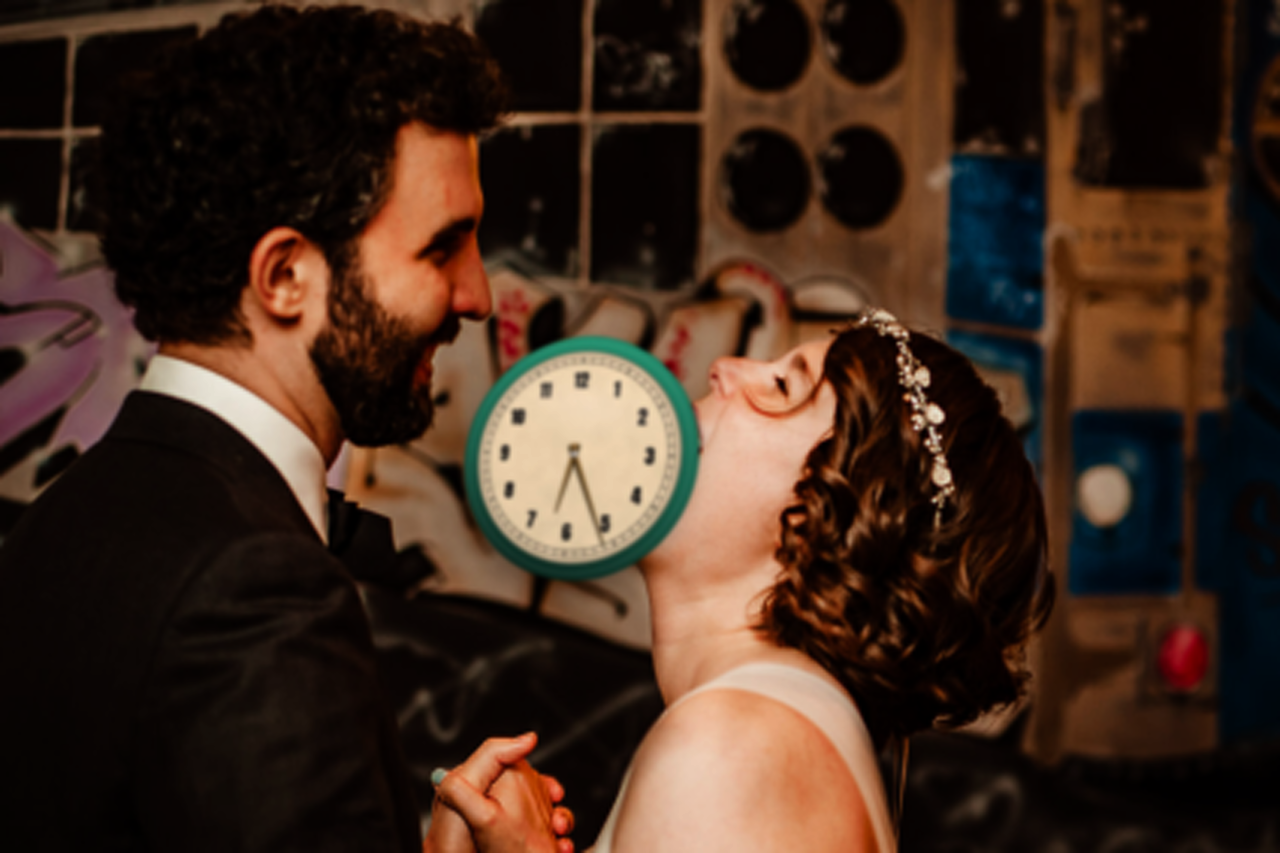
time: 6:26
